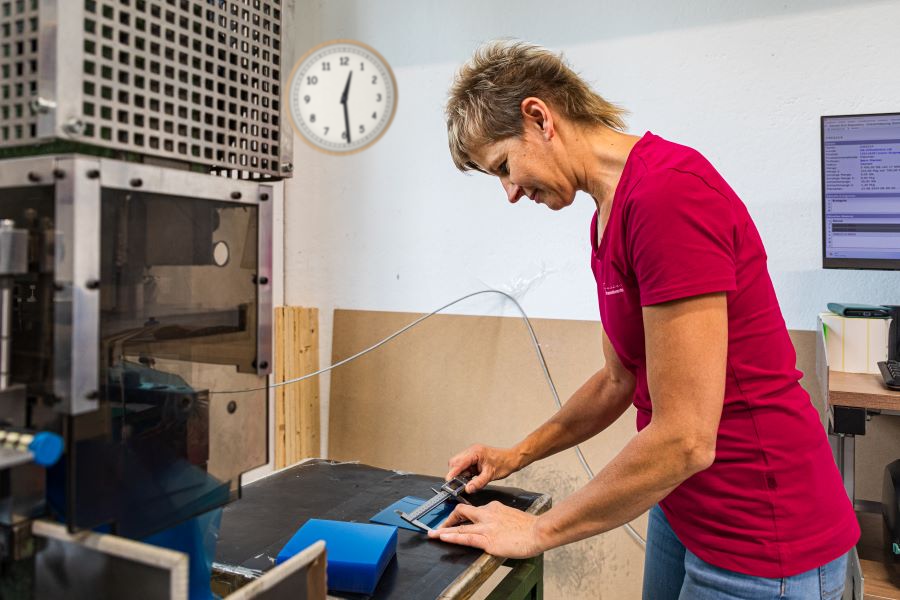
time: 12:29
